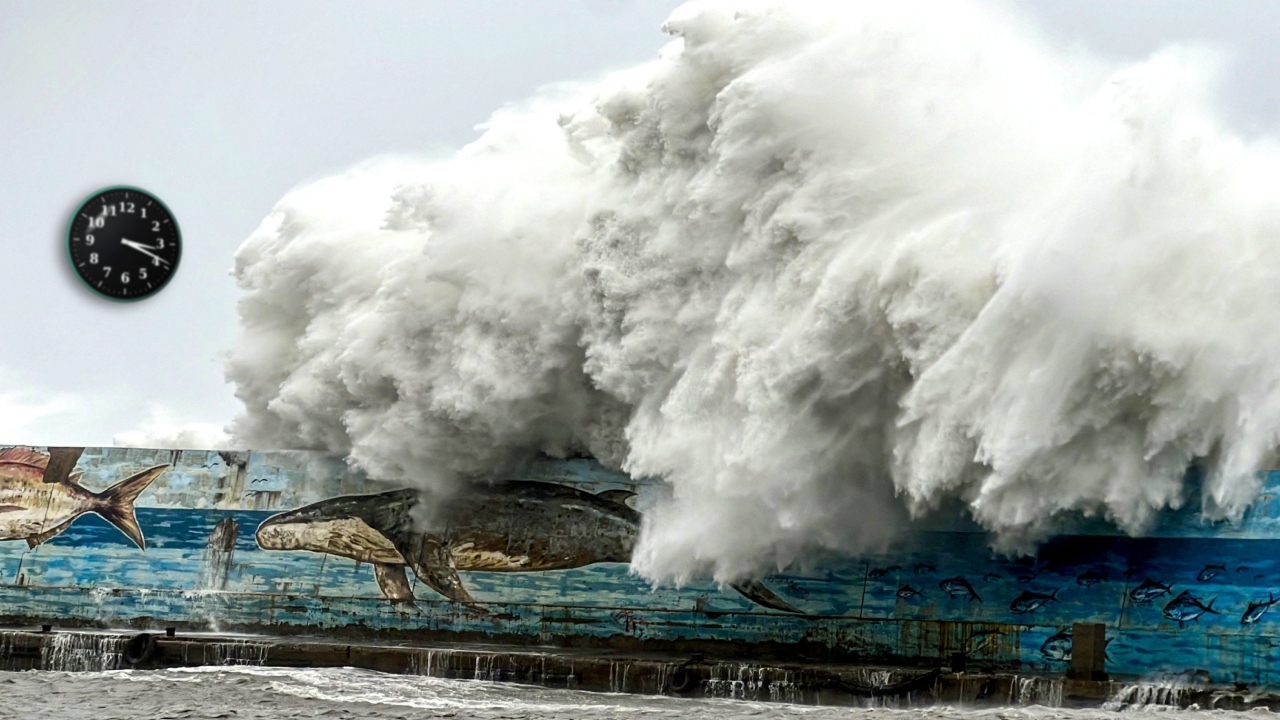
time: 3:19
